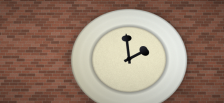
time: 1:59
